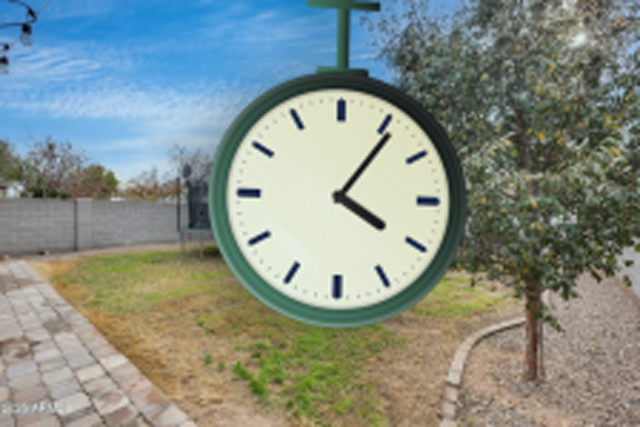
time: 4:06
